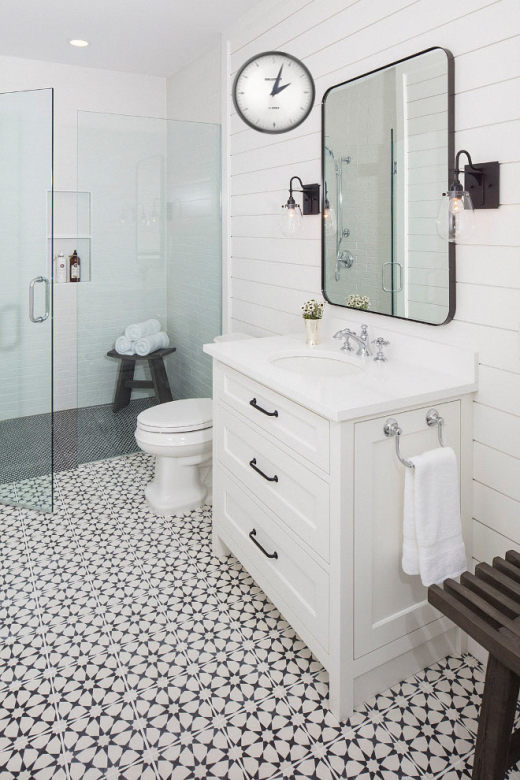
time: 2:03
